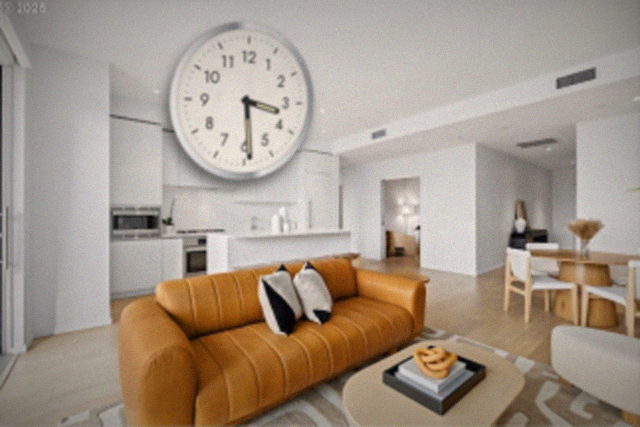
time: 3:29
